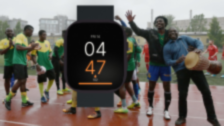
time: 4:47
